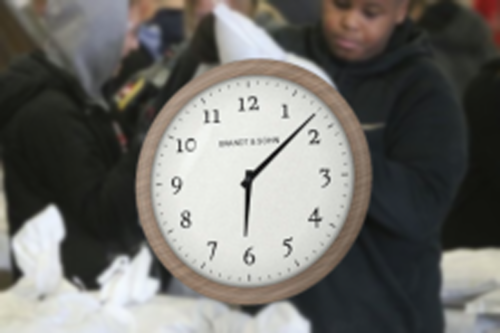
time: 6:08
